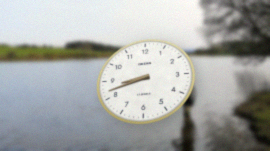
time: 8:42
